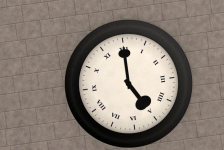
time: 5:00
